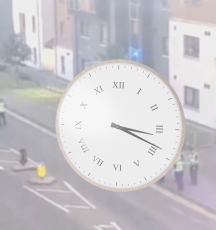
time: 3:19
